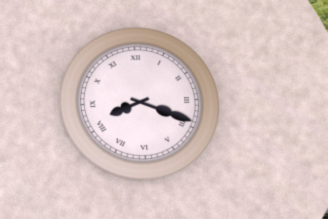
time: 8:19
